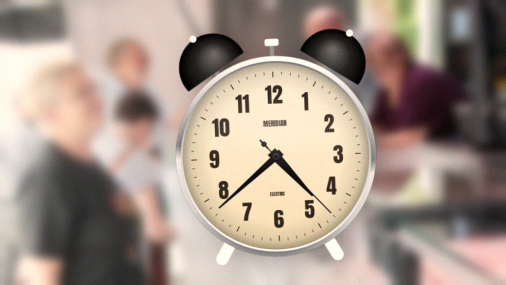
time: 4:38:23
